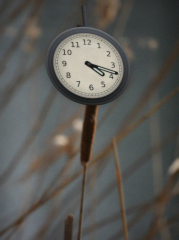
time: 4:18
